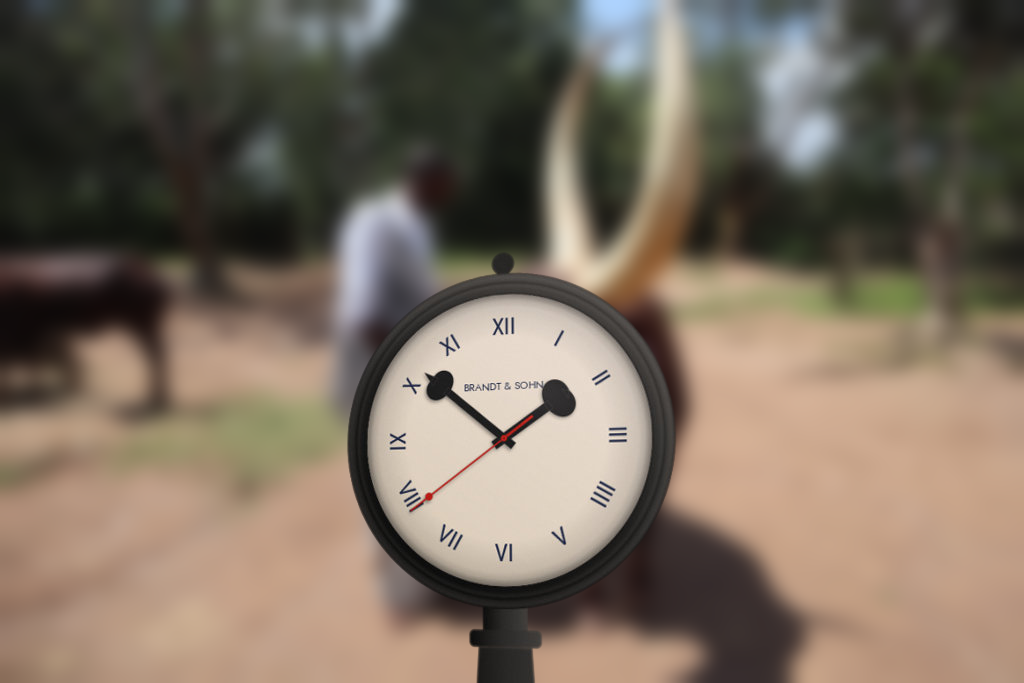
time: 1:51:39
